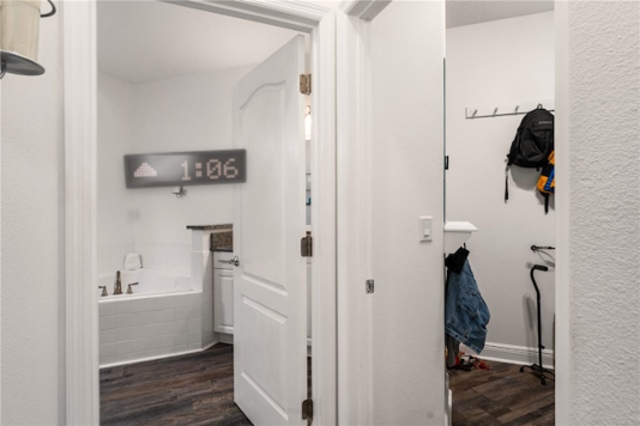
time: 1:06
